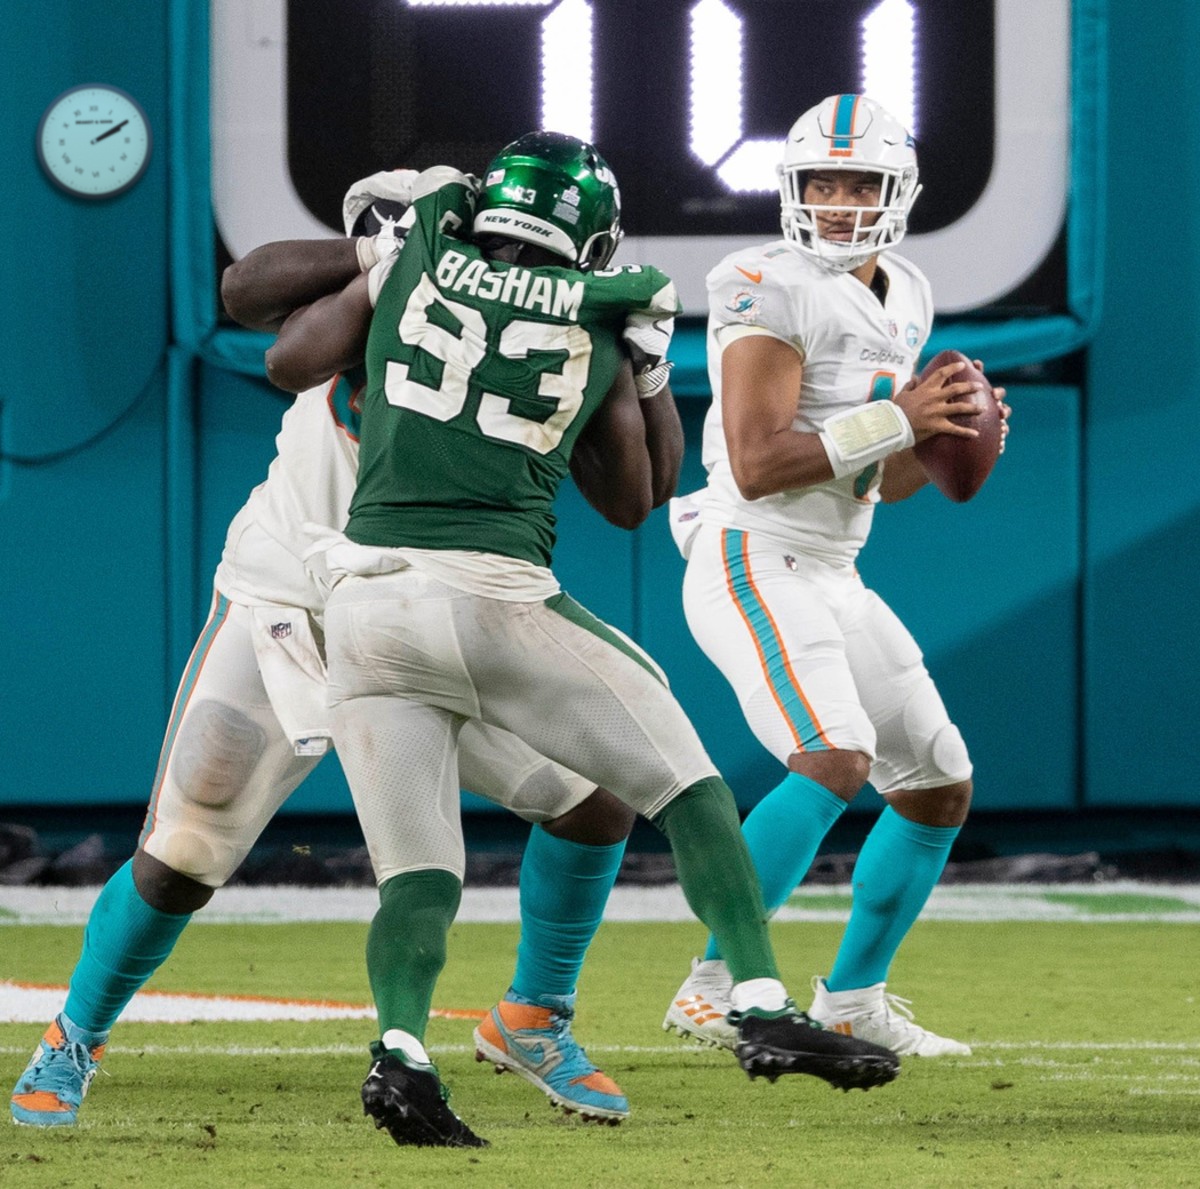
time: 2:10
